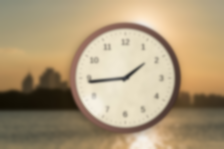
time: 1:44
